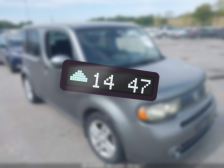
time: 14:47
